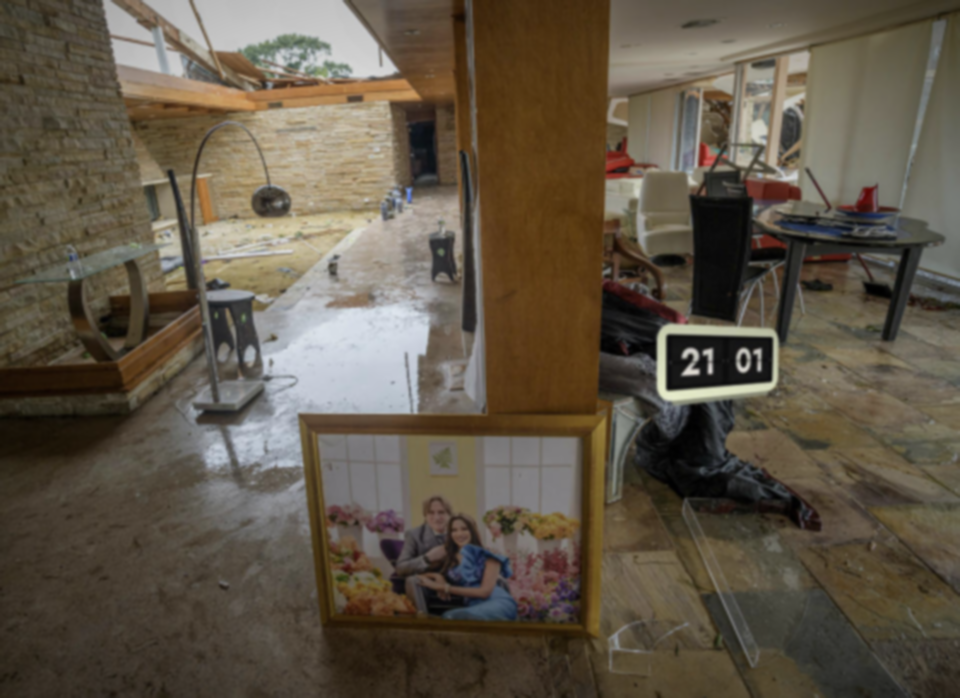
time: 21:01
